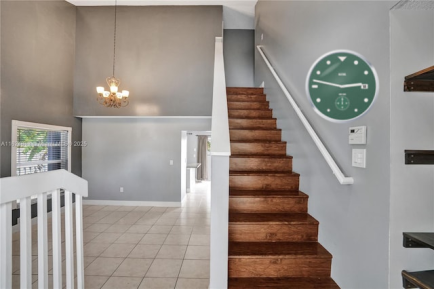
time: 2:47
